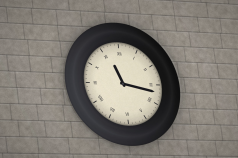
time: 11:17
